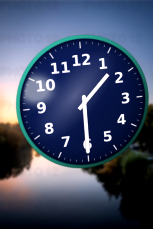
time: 1:30
